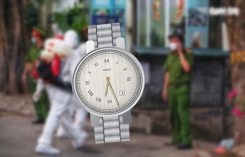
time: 6:27
